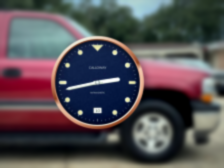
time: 2:43
